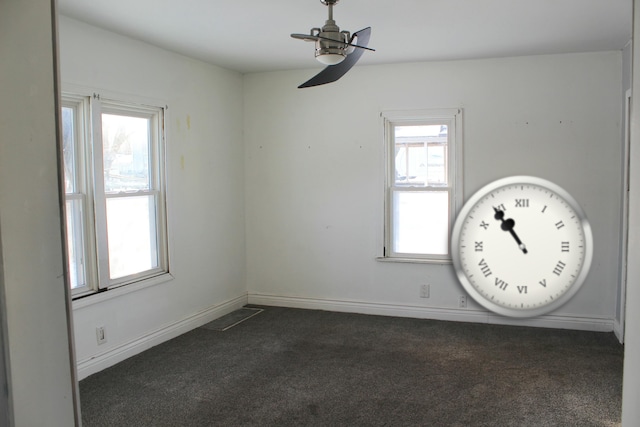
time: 10:54
